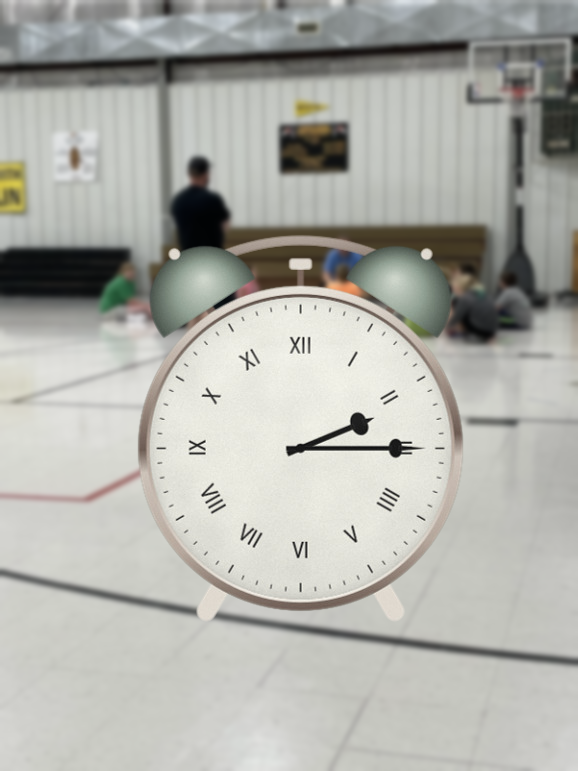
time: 2:15
